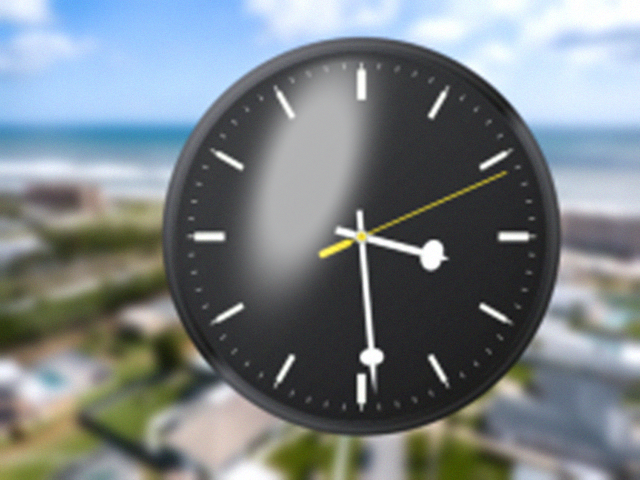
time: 3:29:11
